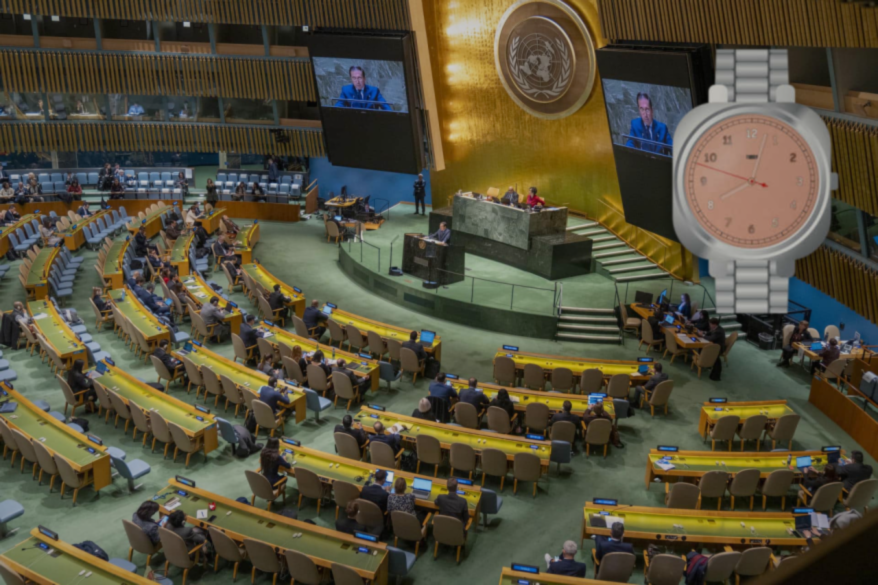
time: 8:02:48
